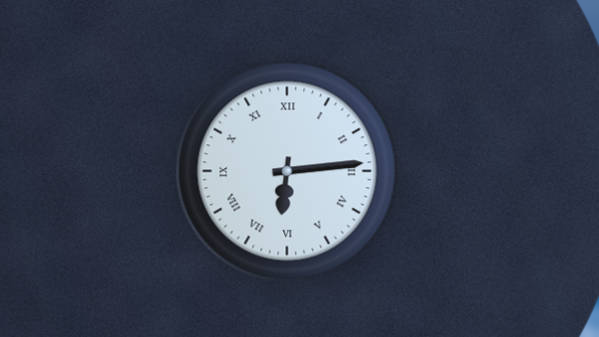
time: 6:14
